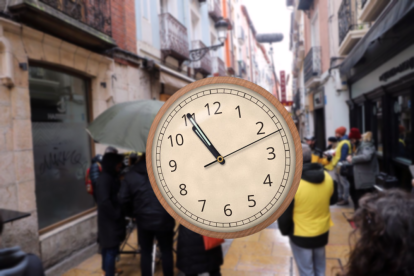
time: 10:55:12
